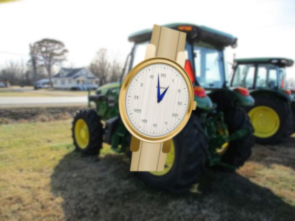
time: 12:58
